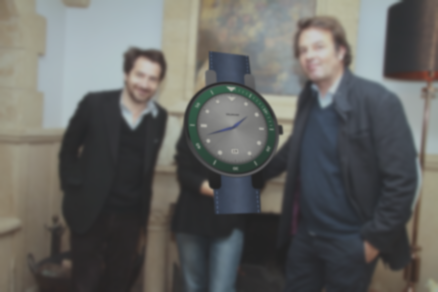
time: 1:42
